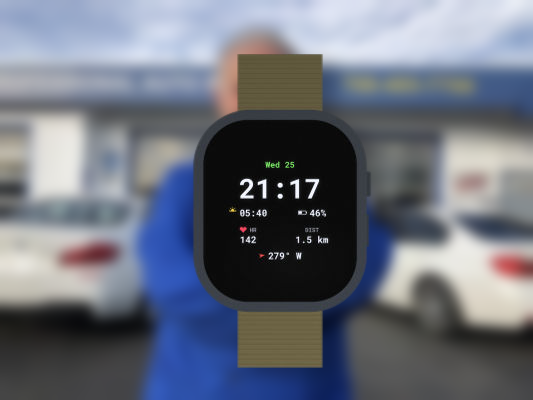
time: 21:17
